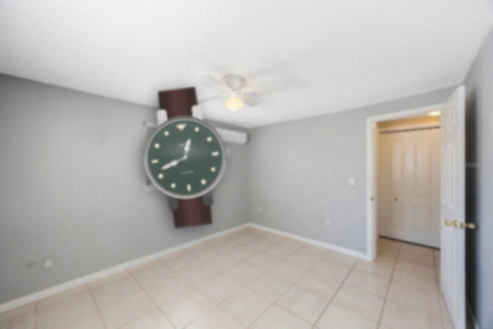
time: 12:42
